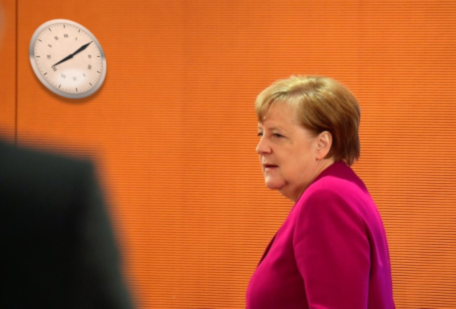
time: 8:10
